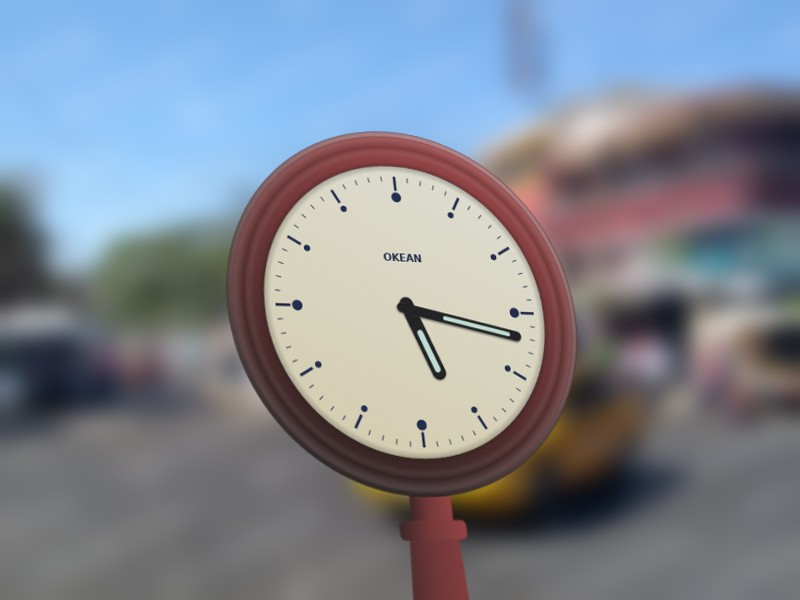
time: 5:17
